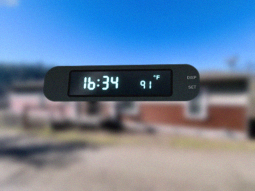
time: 16:34
